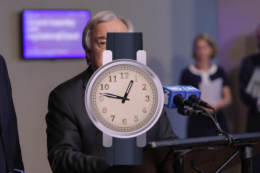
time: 12:47
